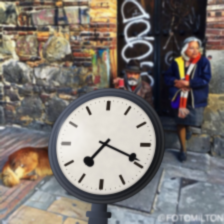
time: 7:19
